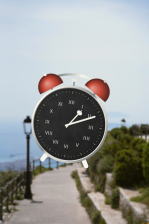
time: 1:11
